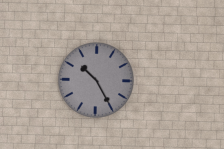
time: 10:25
